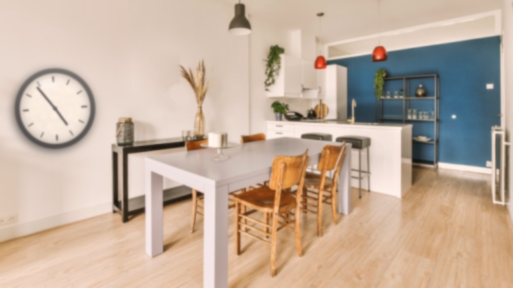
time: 4:54
